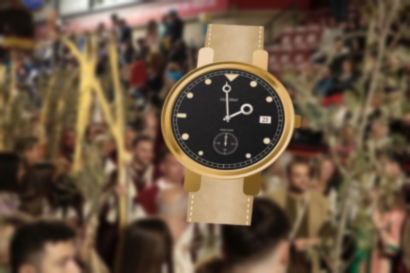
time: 1:59
